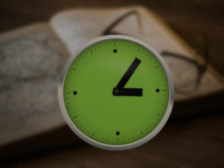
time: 3:06
